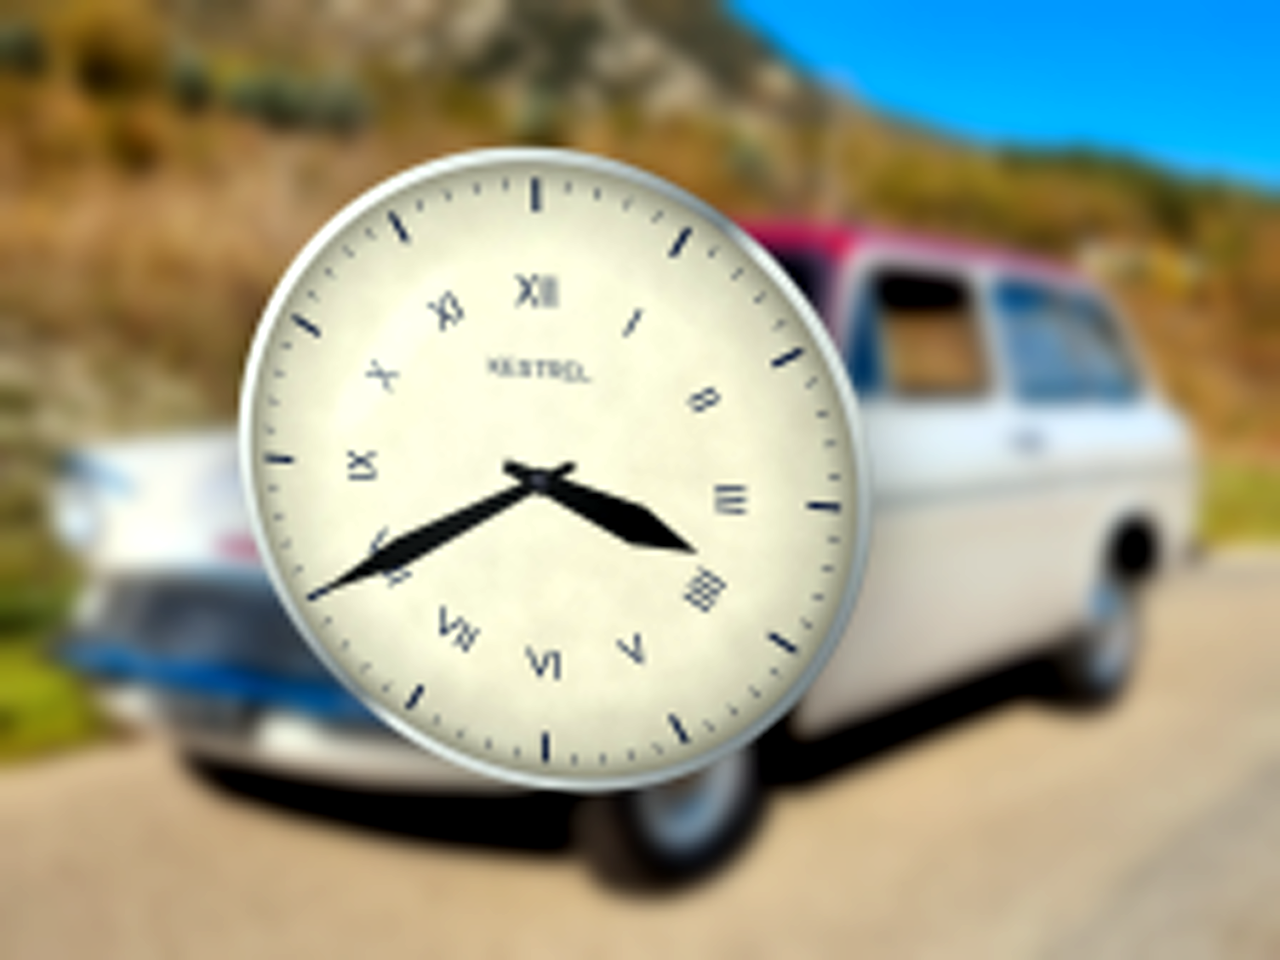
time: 3:40
